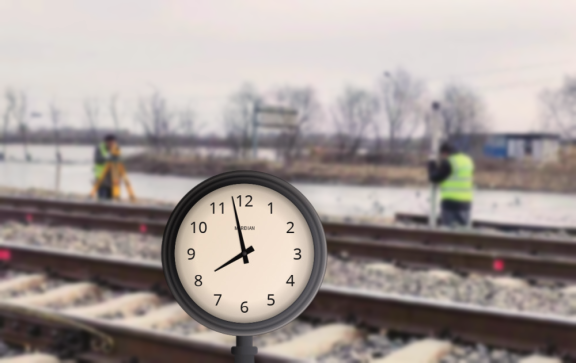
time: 7:58
